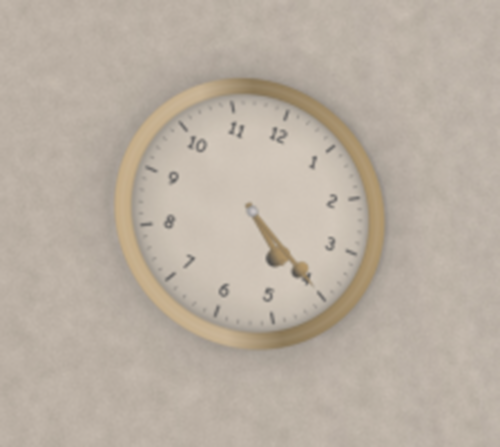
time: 4:20
